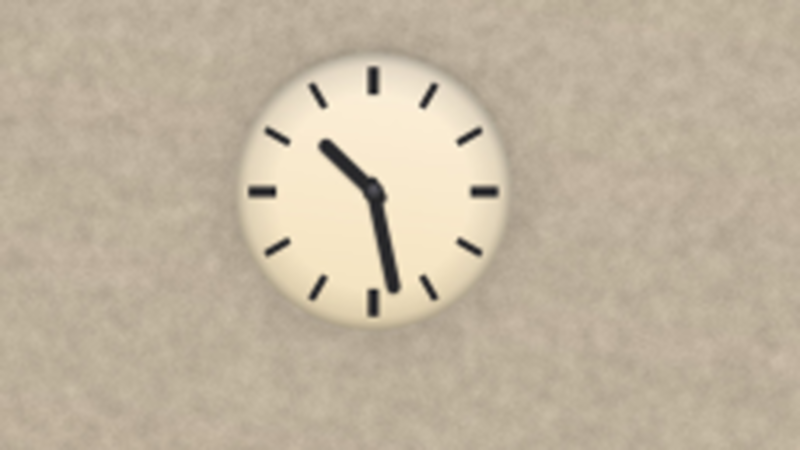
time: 10:28
